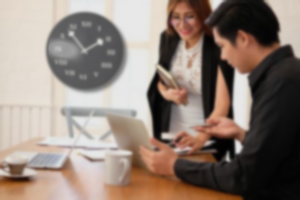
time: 1:53
